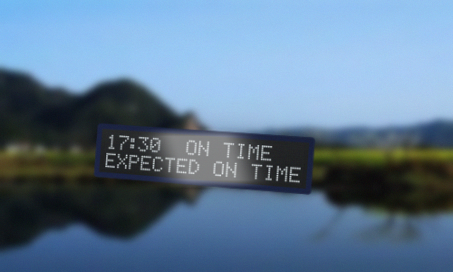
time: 17:30
